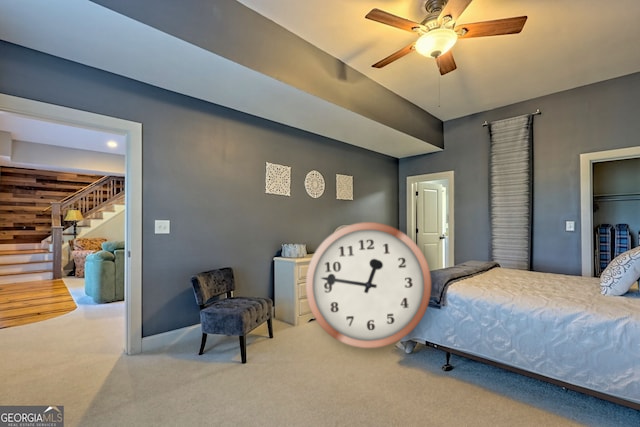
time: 12:47
